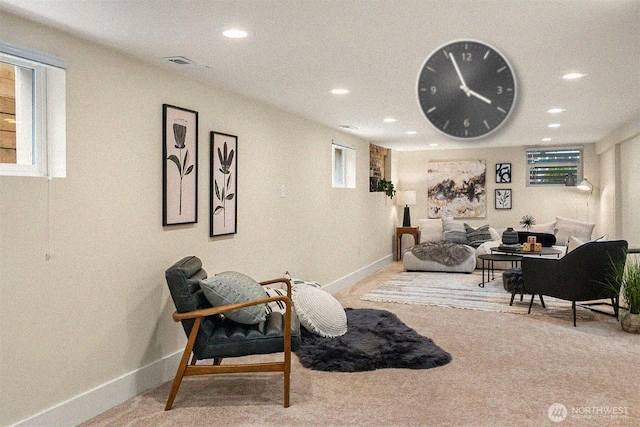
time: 3:56
